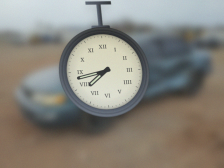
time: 7:43
